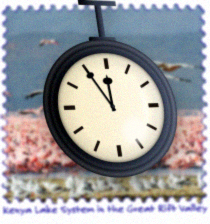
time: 11:55
